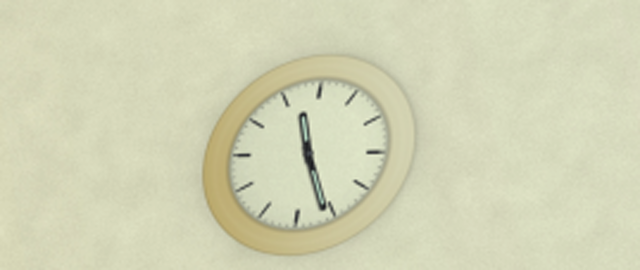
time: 11:26
